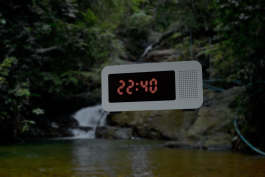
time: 22:40
